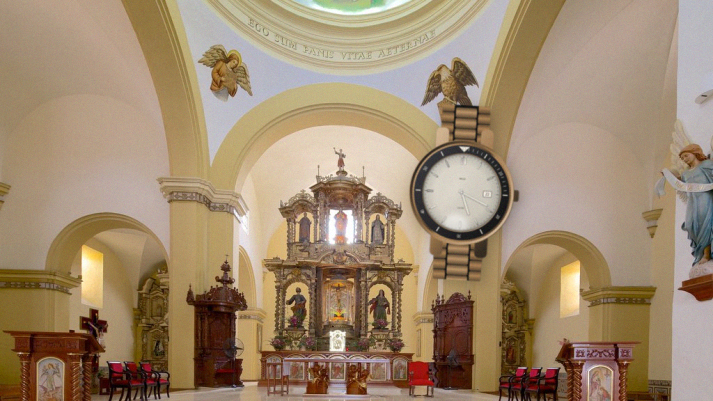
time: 5:19
